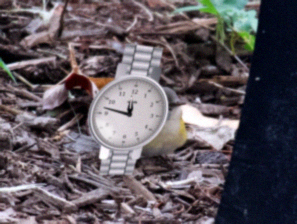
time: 11:47
